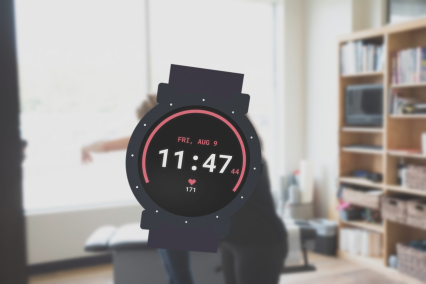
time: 11:47:44
